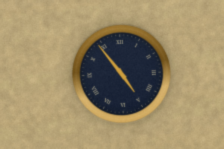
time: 4:54
